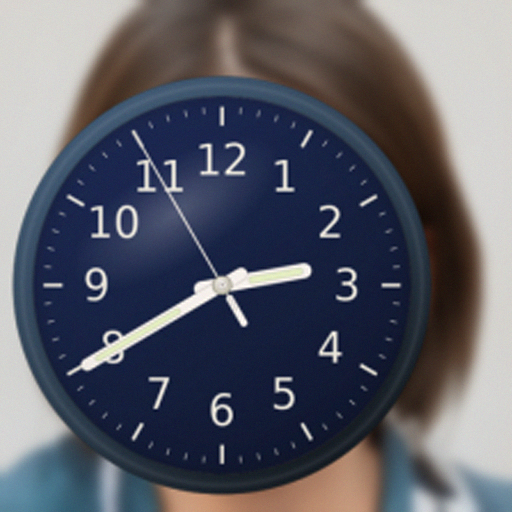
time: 2:39:55
